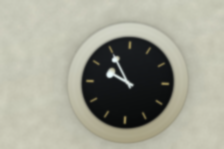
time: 9:55
